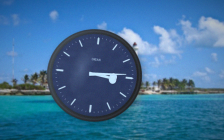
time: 3:14
